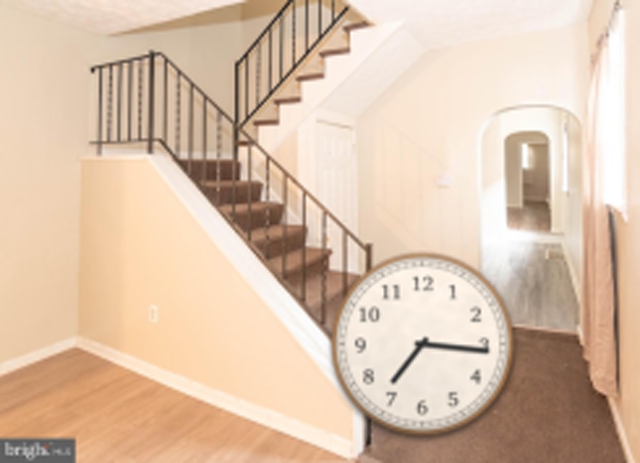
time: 7:16
